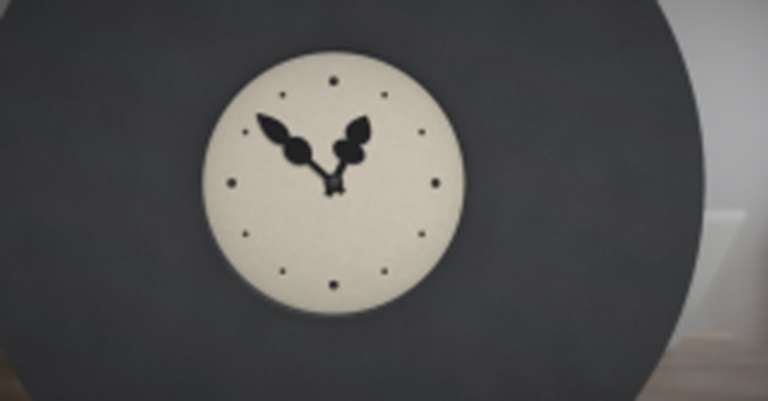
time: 12:52
